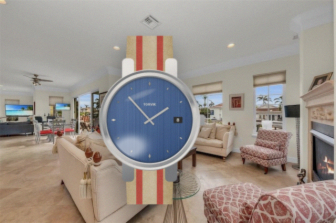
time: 1:53
